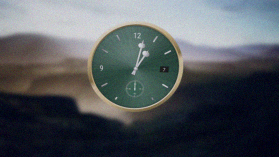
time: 1:02
